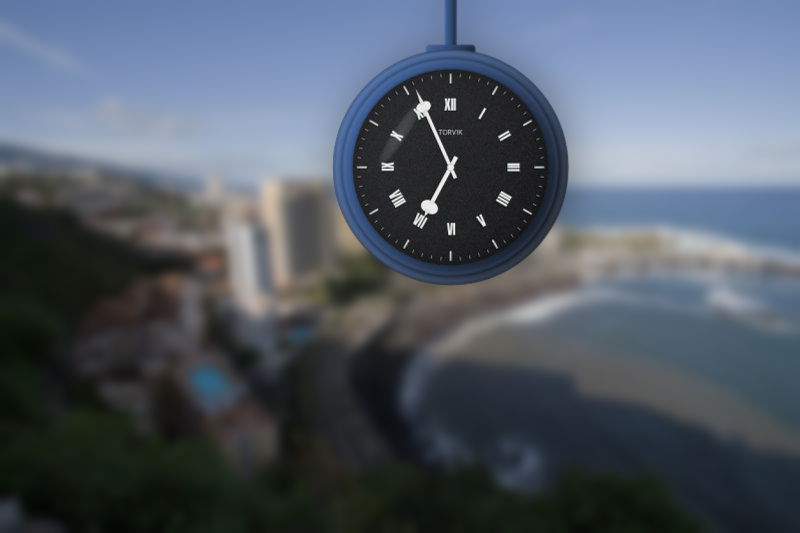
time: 6:56
